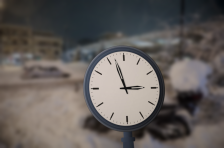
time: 2:57
